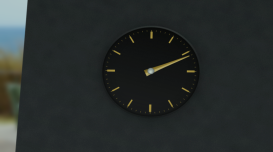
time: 2:11
